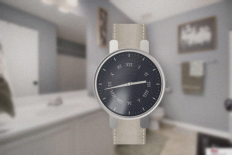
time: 2:43
